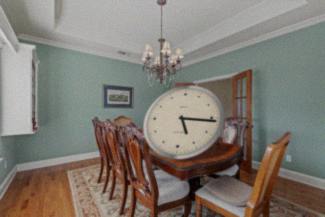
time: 5:16
